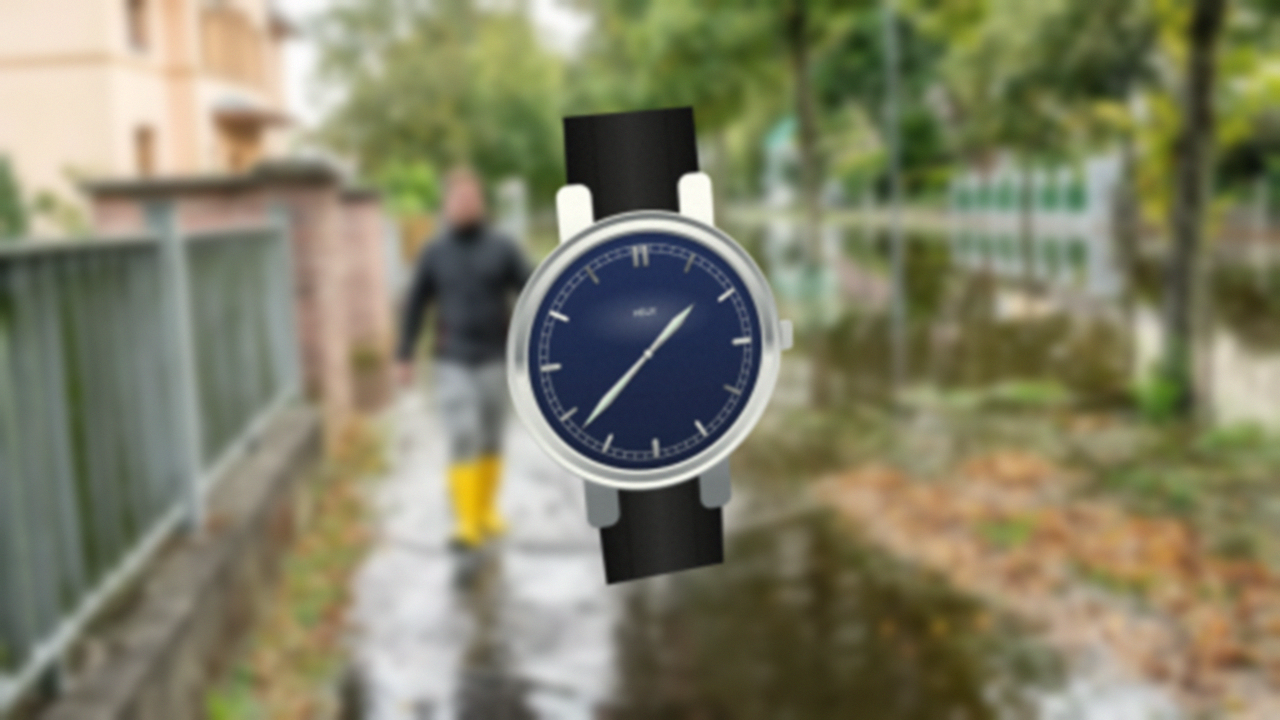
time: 1:38
